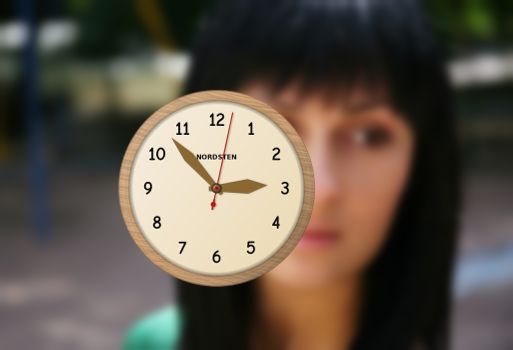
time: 2:53:02
